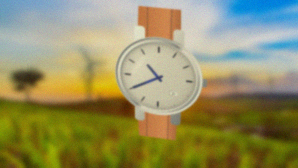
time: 10:40
